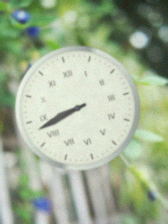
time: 8:43
